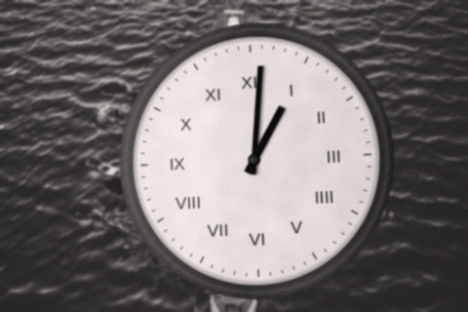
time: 1:01
